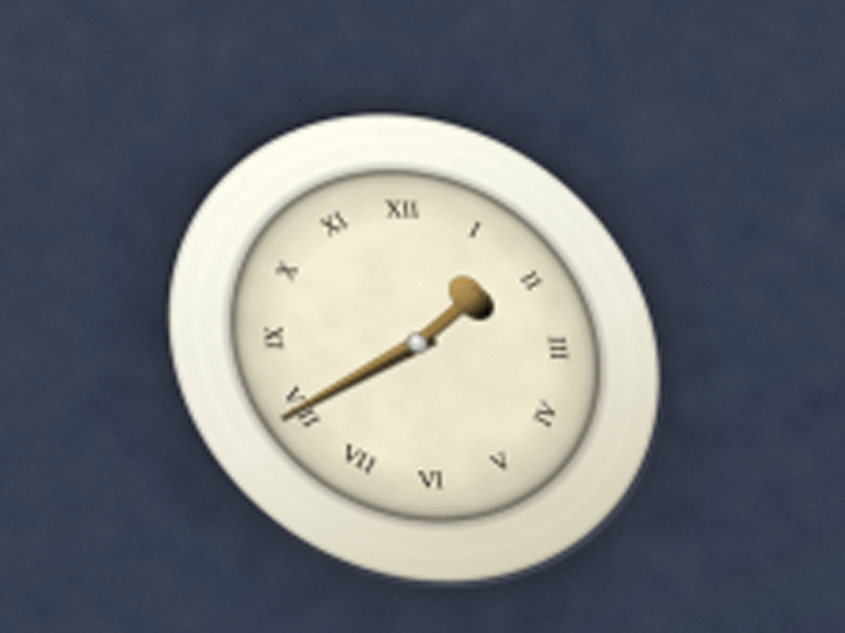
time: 1:40
